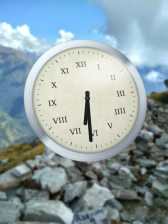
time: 6:31
